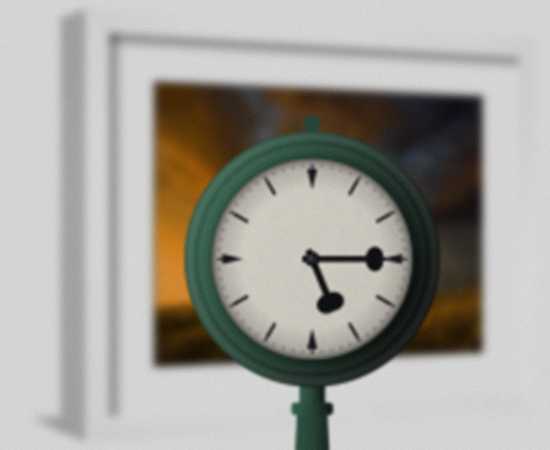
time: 5:15
